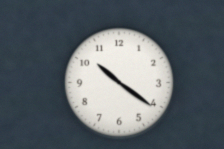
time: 10:21
